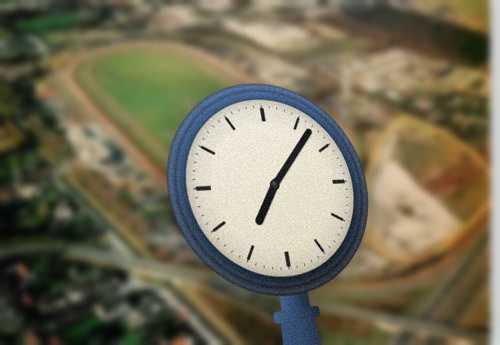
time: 7:07
